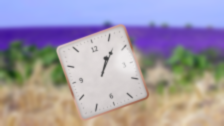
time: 1:07
